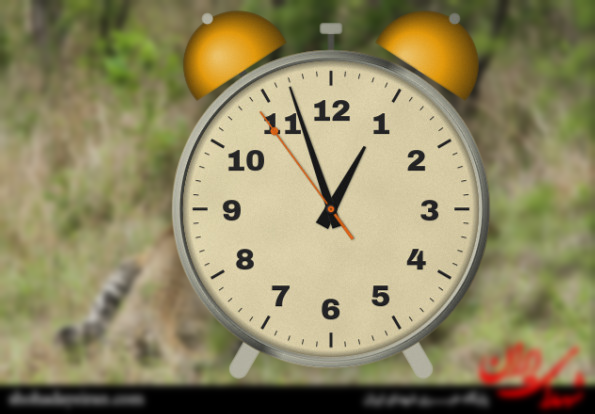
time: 12:56:54
